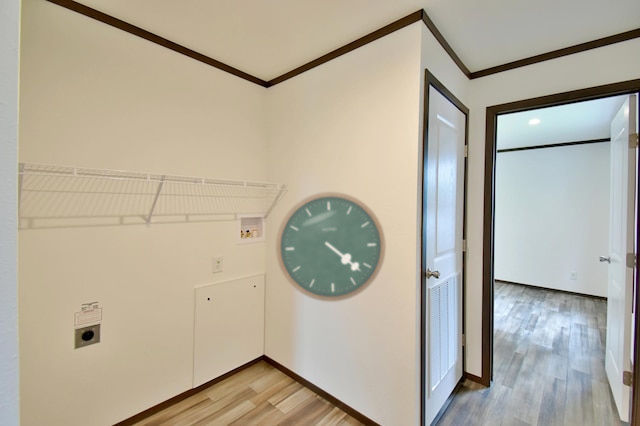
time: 4:22
